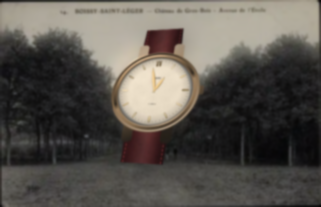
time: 12:58
